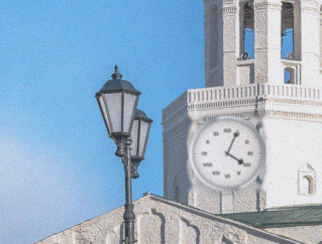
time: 4:04
